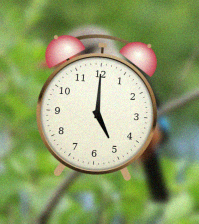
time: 5:00
